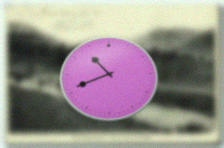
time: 10:41
